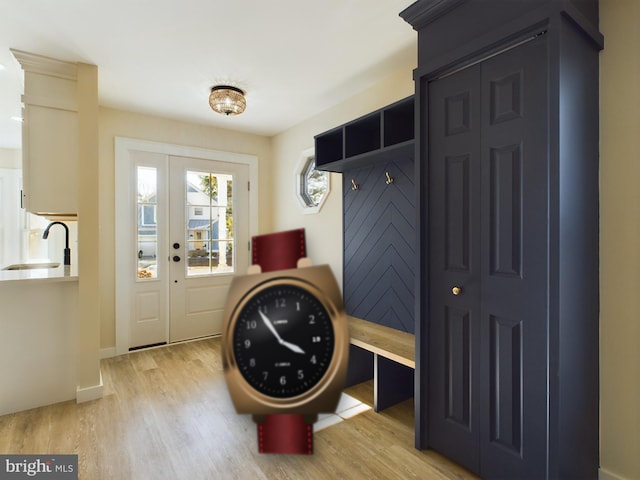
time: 3:54
